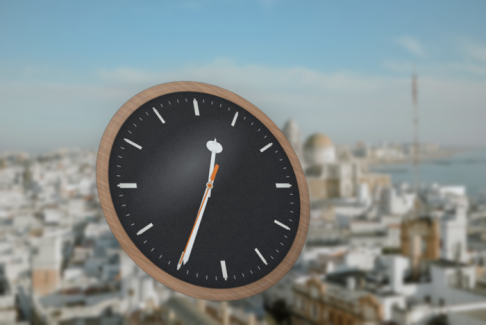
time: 12:34:35
